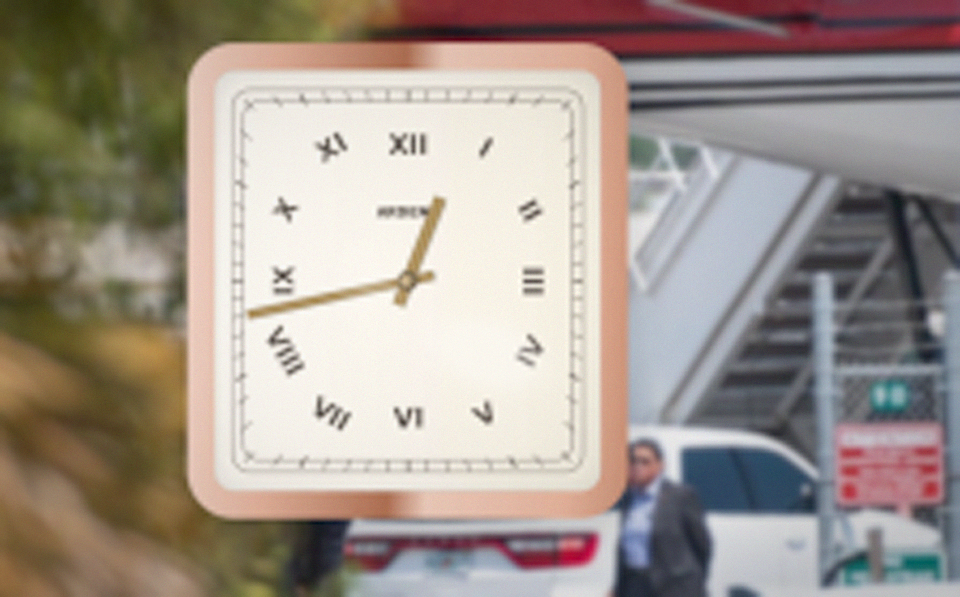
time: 12:43
